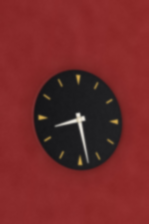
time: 8:28
